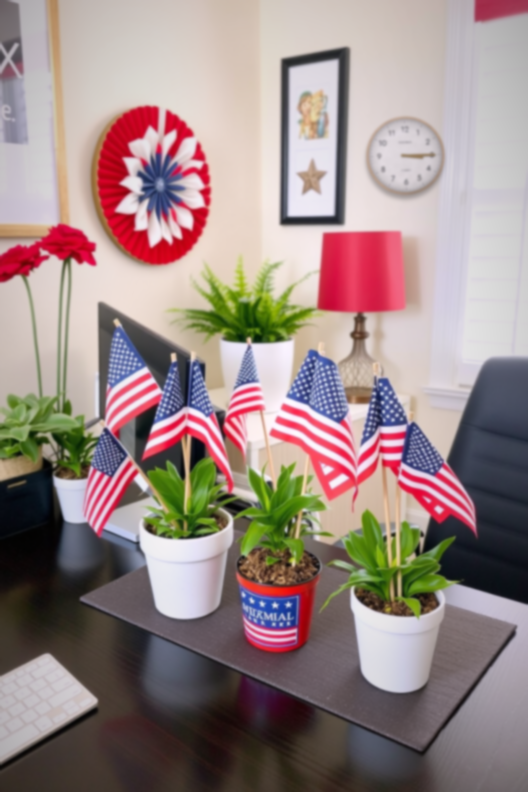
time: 3:15
